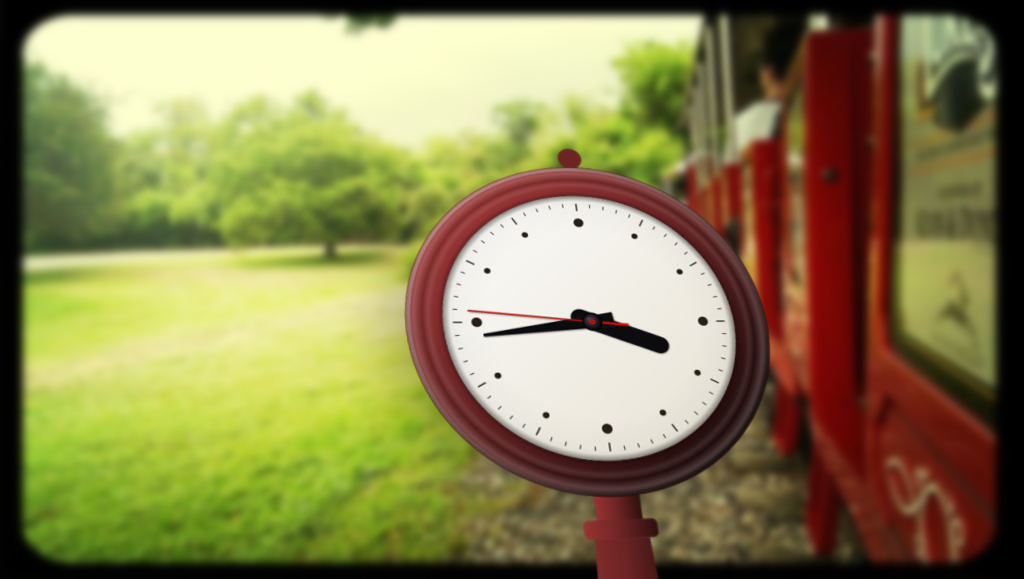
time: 3:43:46
